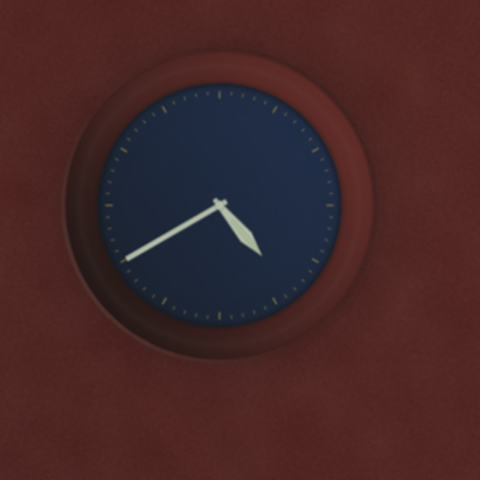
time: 4:40
